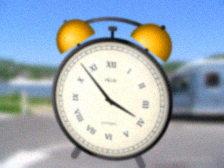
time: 3:53
